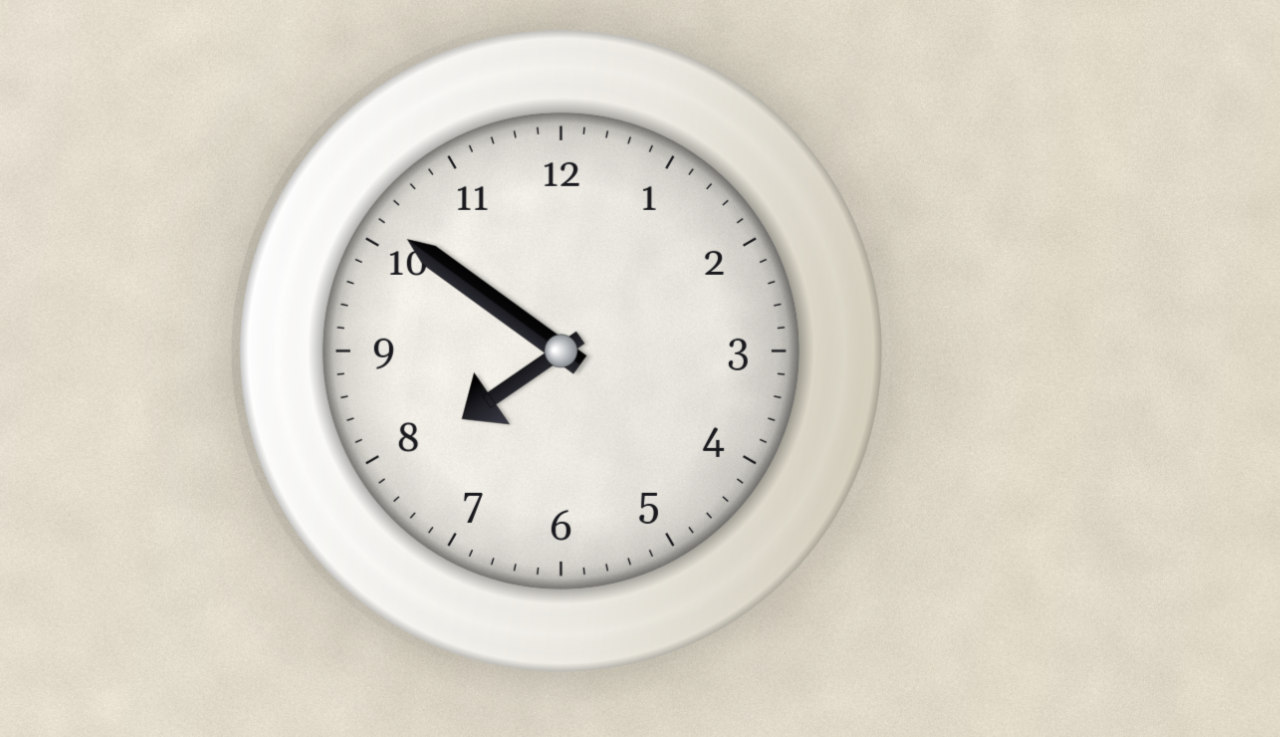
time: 7:51
